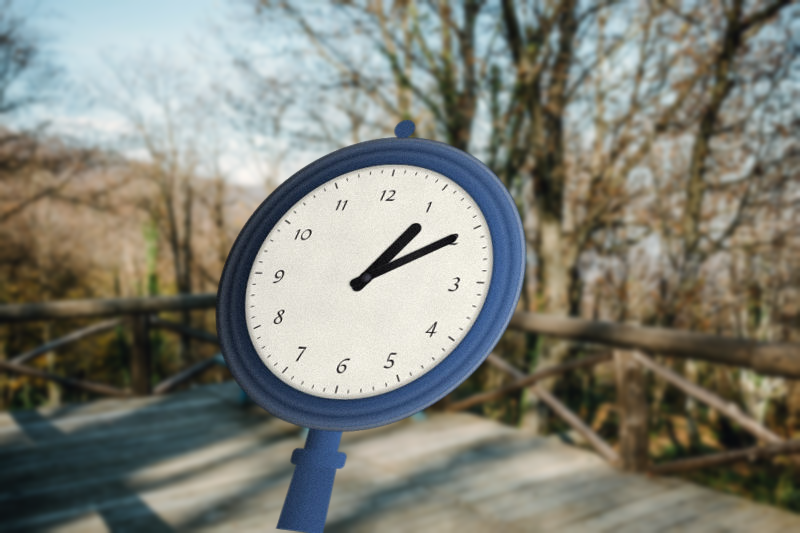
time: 1:10
